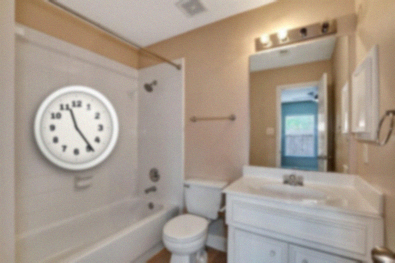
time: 11:24
